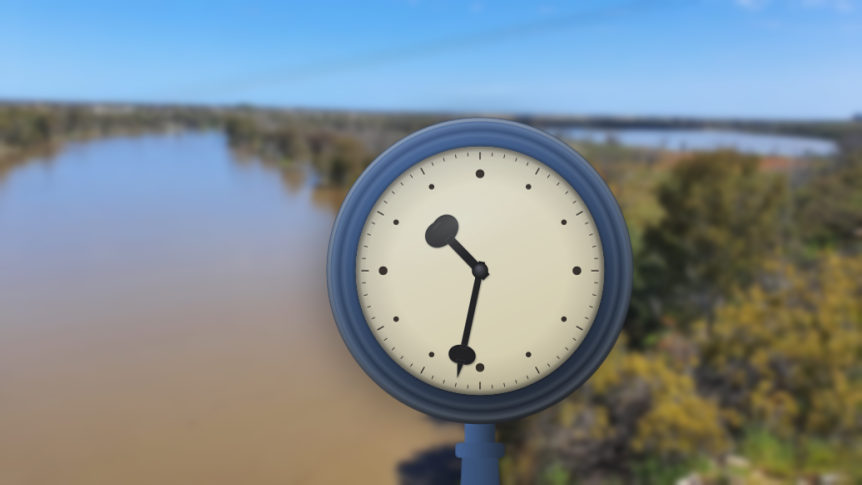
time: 10:32
